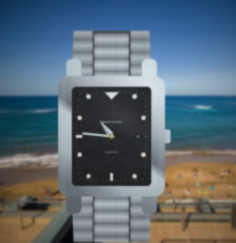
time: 10:46
